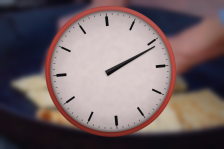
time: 2:11
